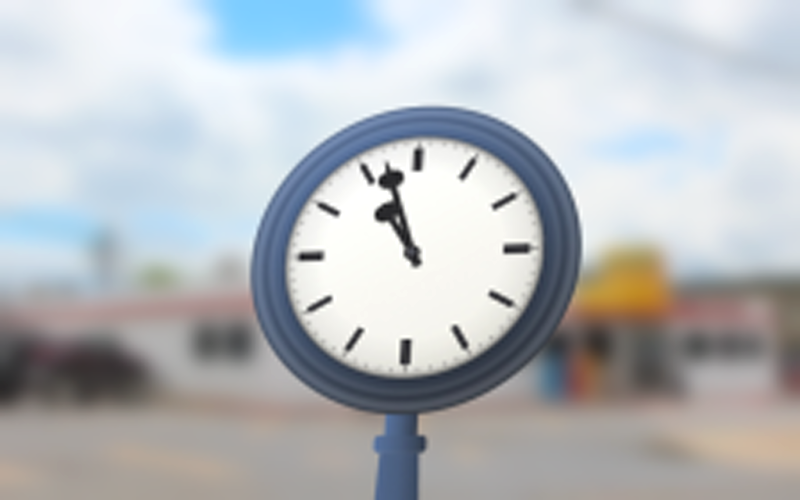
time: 10:57
